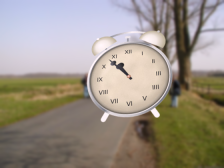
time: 10:53
